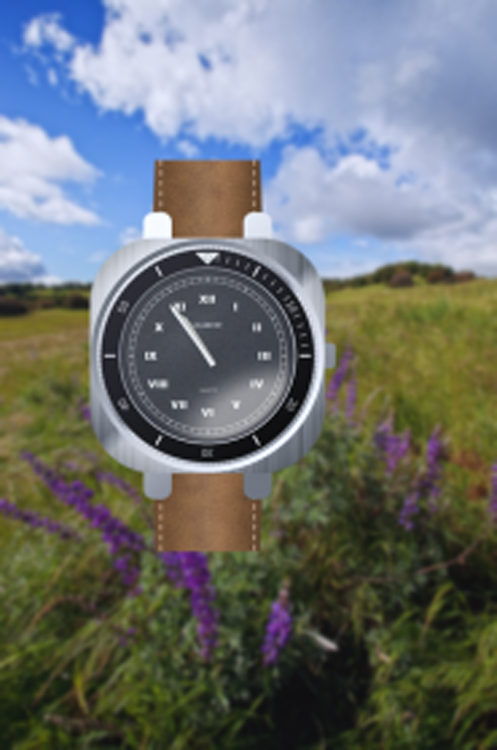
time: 10:54
